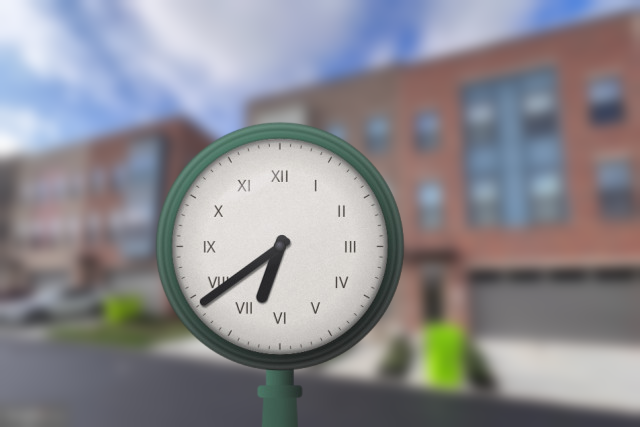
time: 6:39
